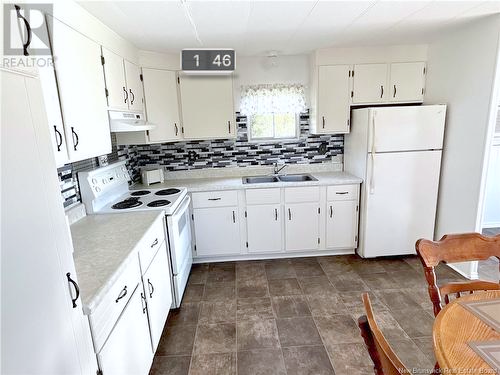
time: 1:46
